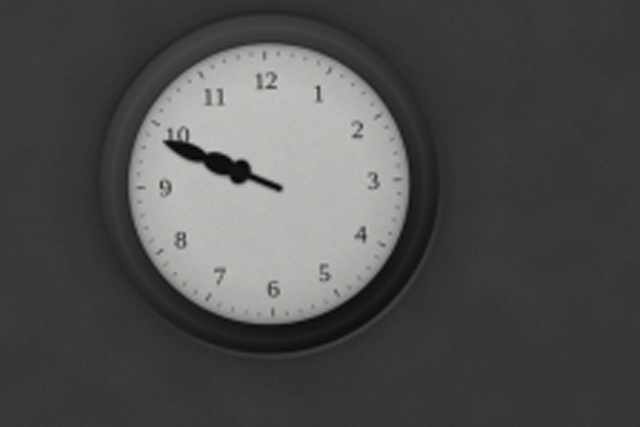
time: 9:49
